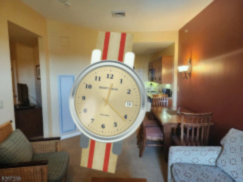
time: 12:21
